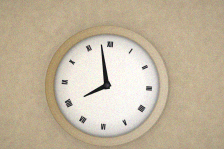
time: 7:58
